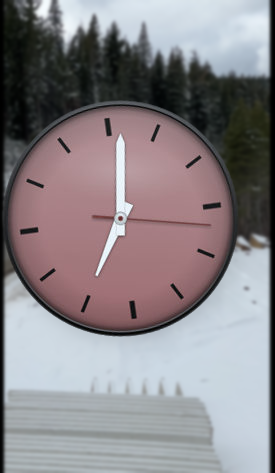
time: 7:01:17
